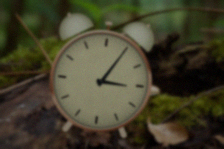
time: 3:05
